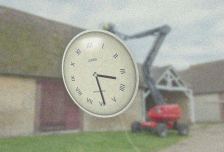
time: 3:29
